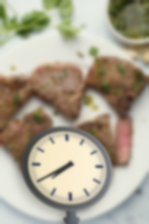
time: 7:40
